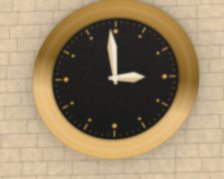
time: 2:59
